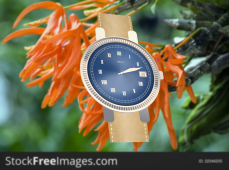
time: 2:12
